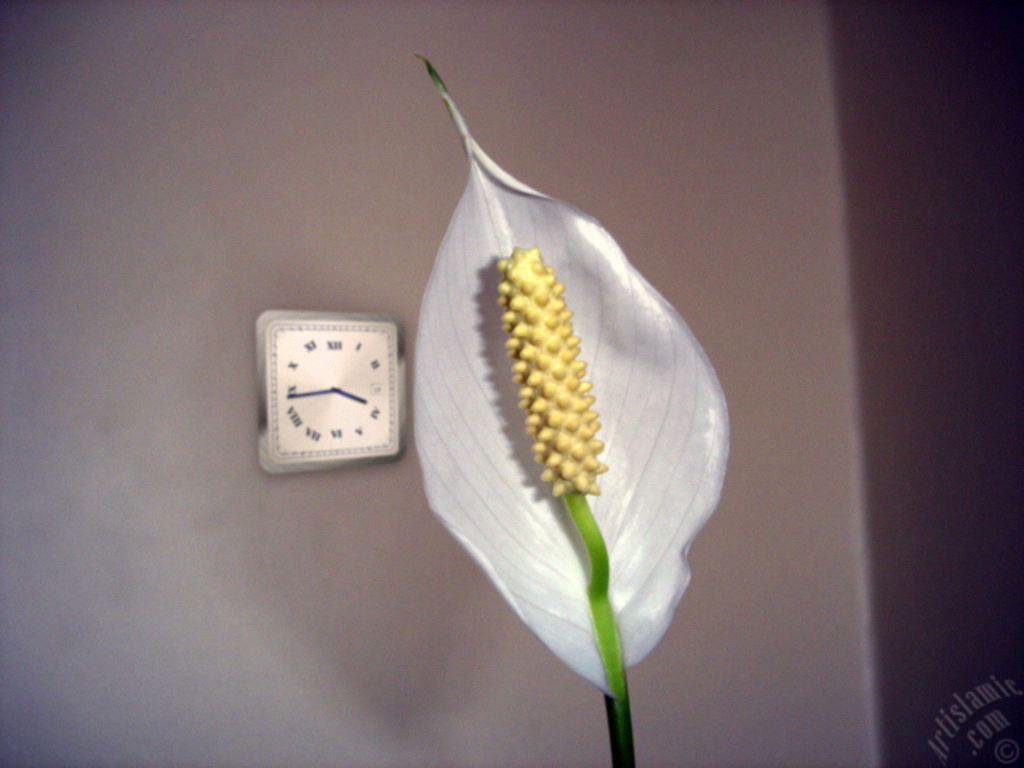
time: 3:44
